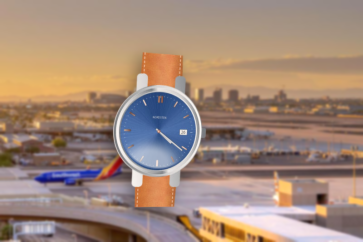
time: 4:21
